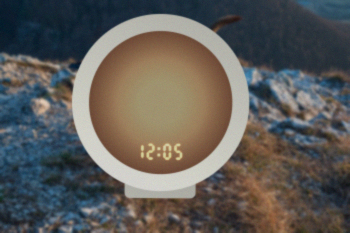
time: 12:05
